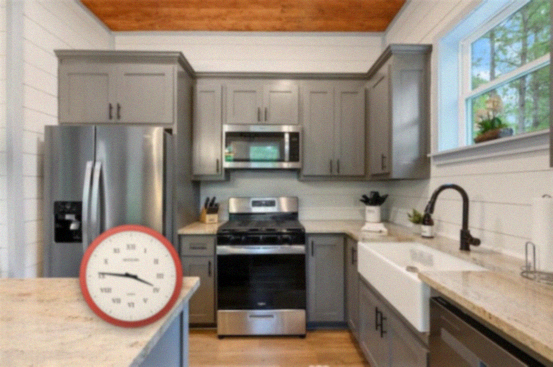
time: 3:46
